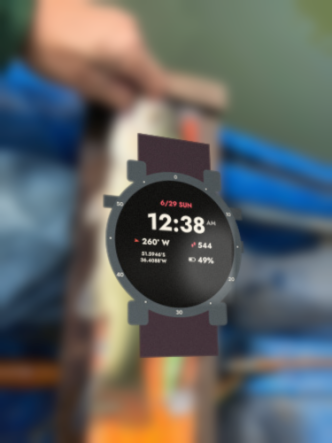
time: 12:38
